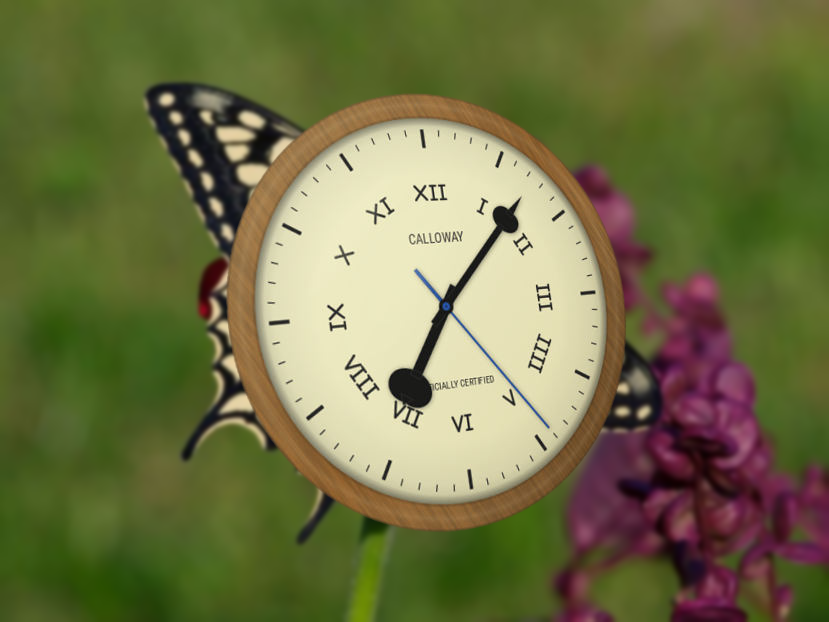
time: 7:07:24
